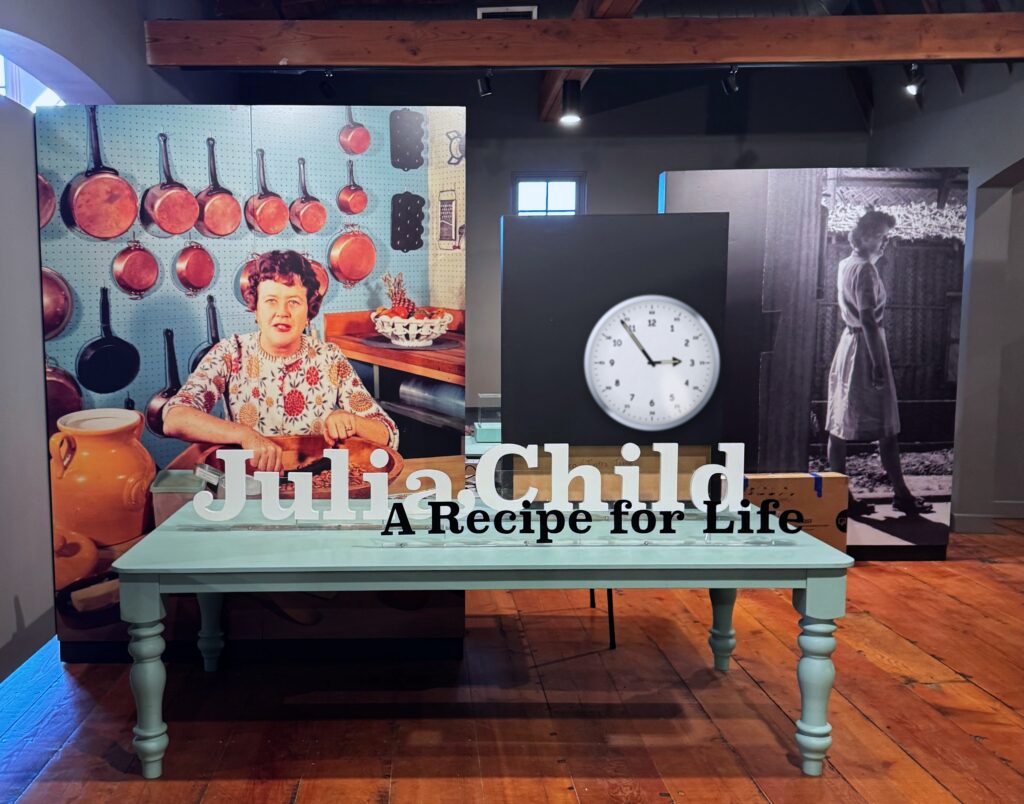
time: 2:54
